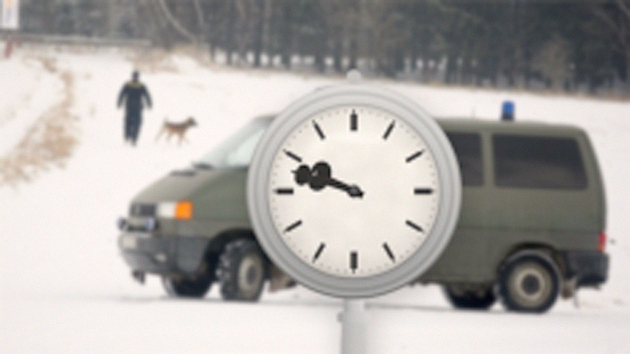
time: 9:48
